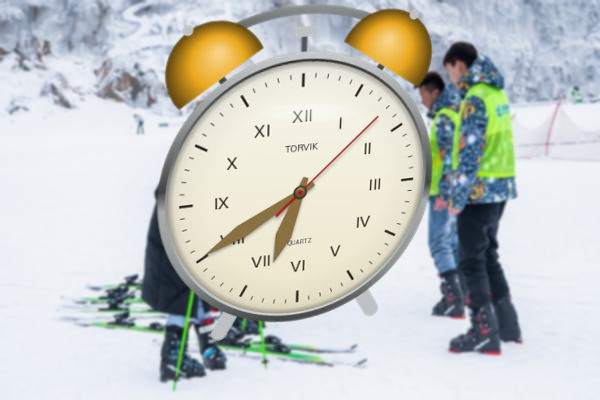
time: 6:40:08
